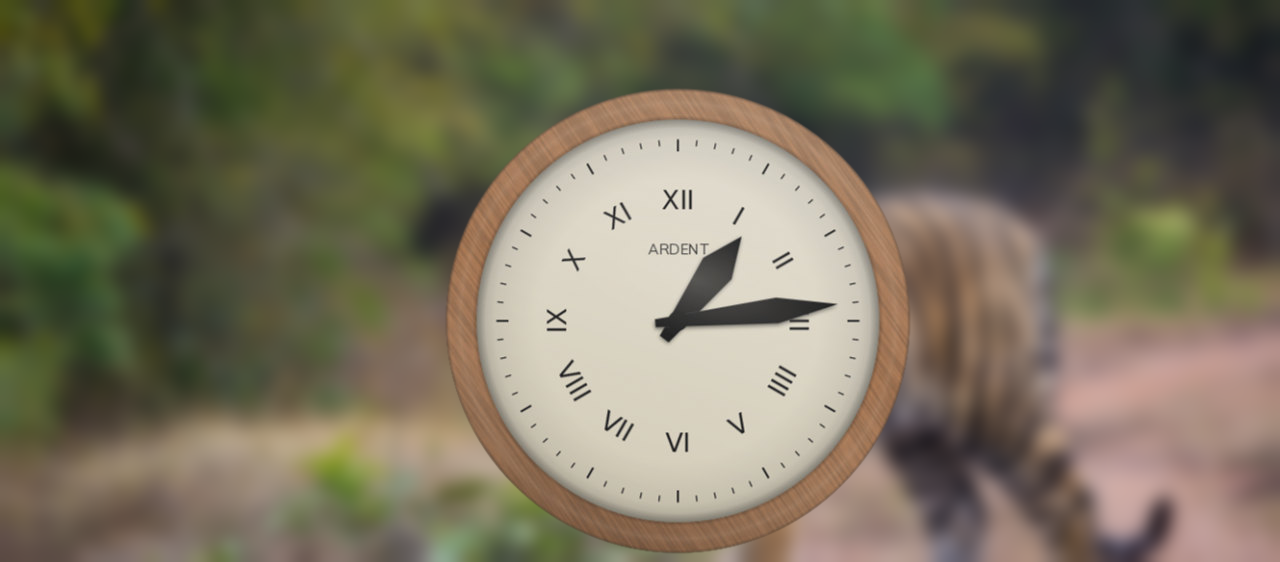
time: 1:14
